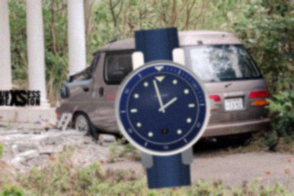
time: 1:58
